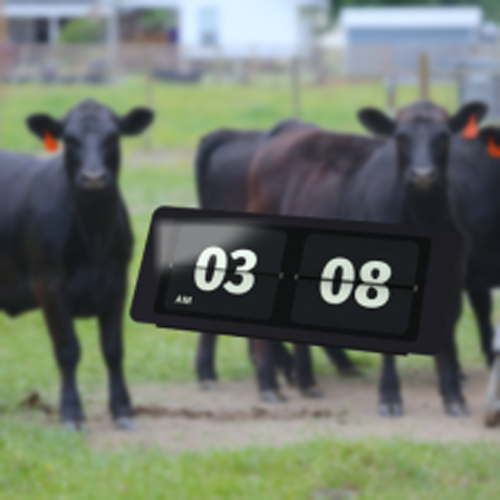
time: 3:08
